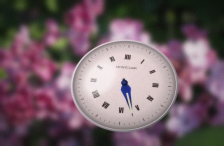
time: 5:27
